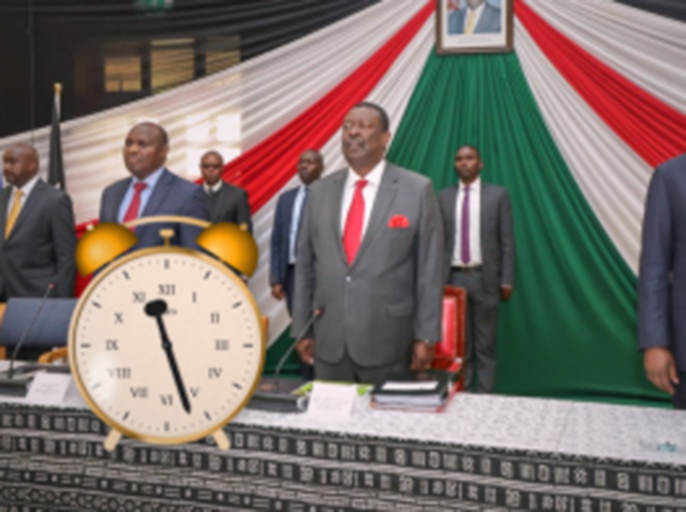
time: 11:27
